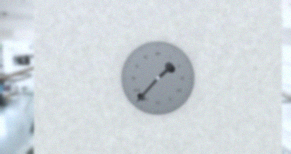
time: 1:37
